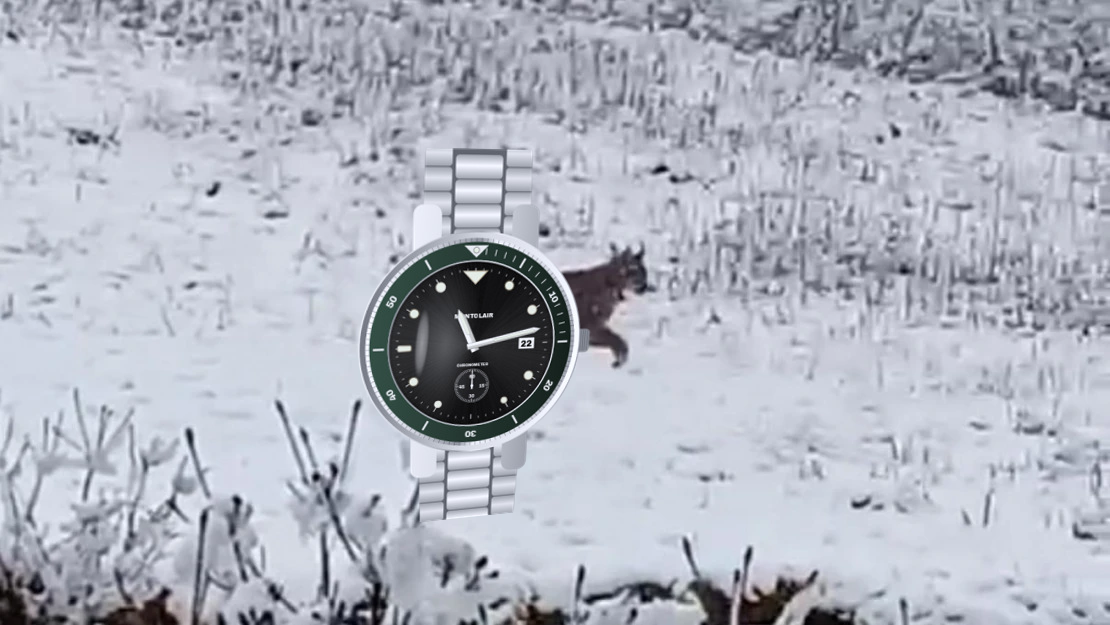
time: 11:13
